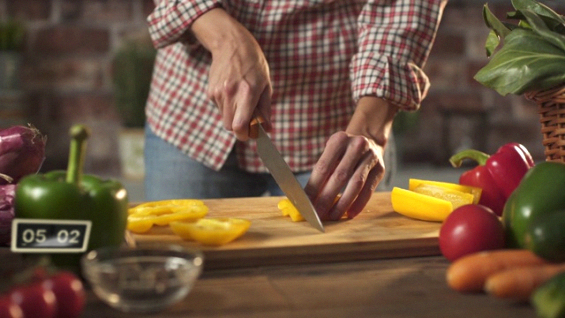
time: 5:02
